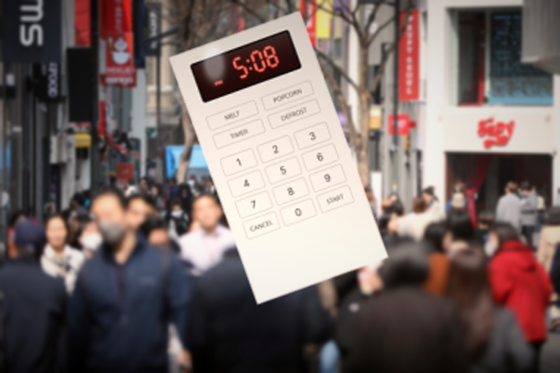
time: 5:08
